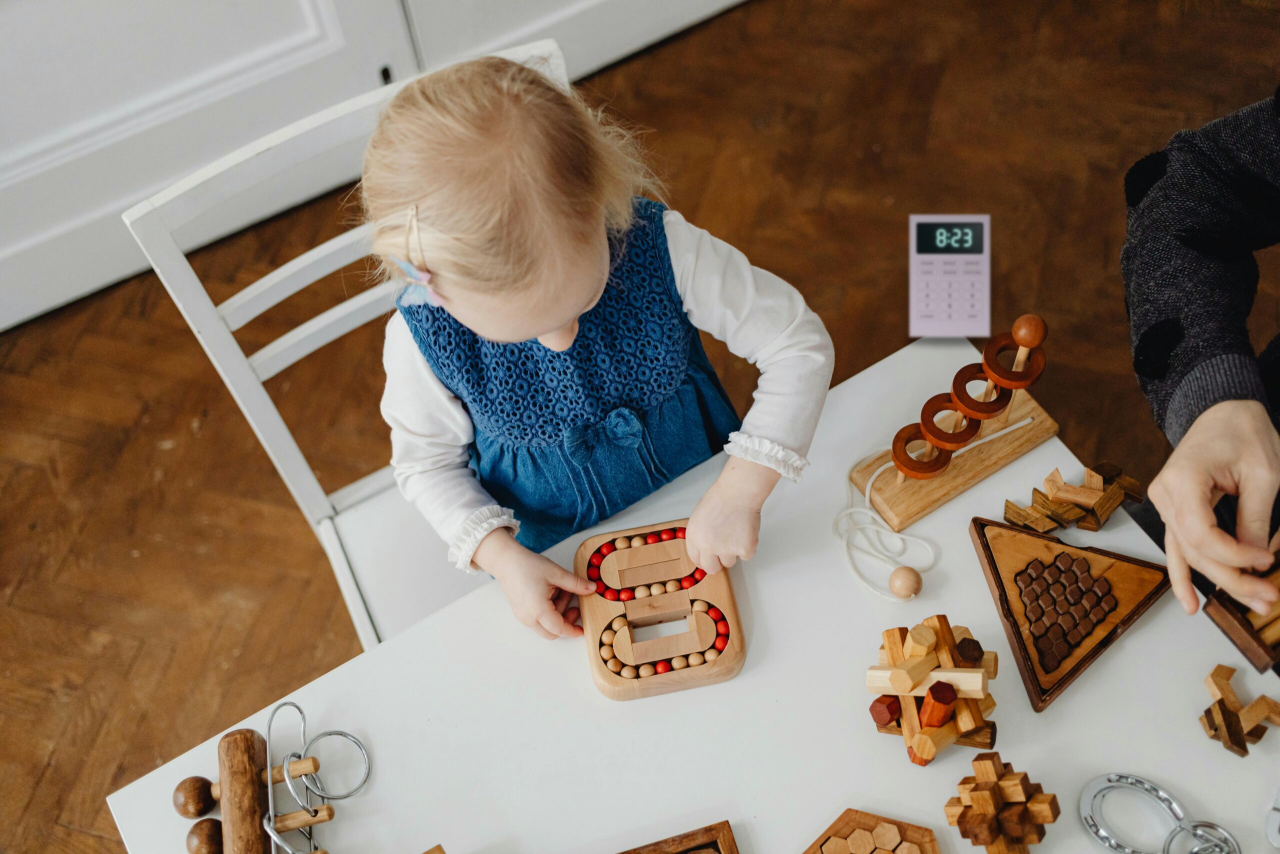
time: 8:23
